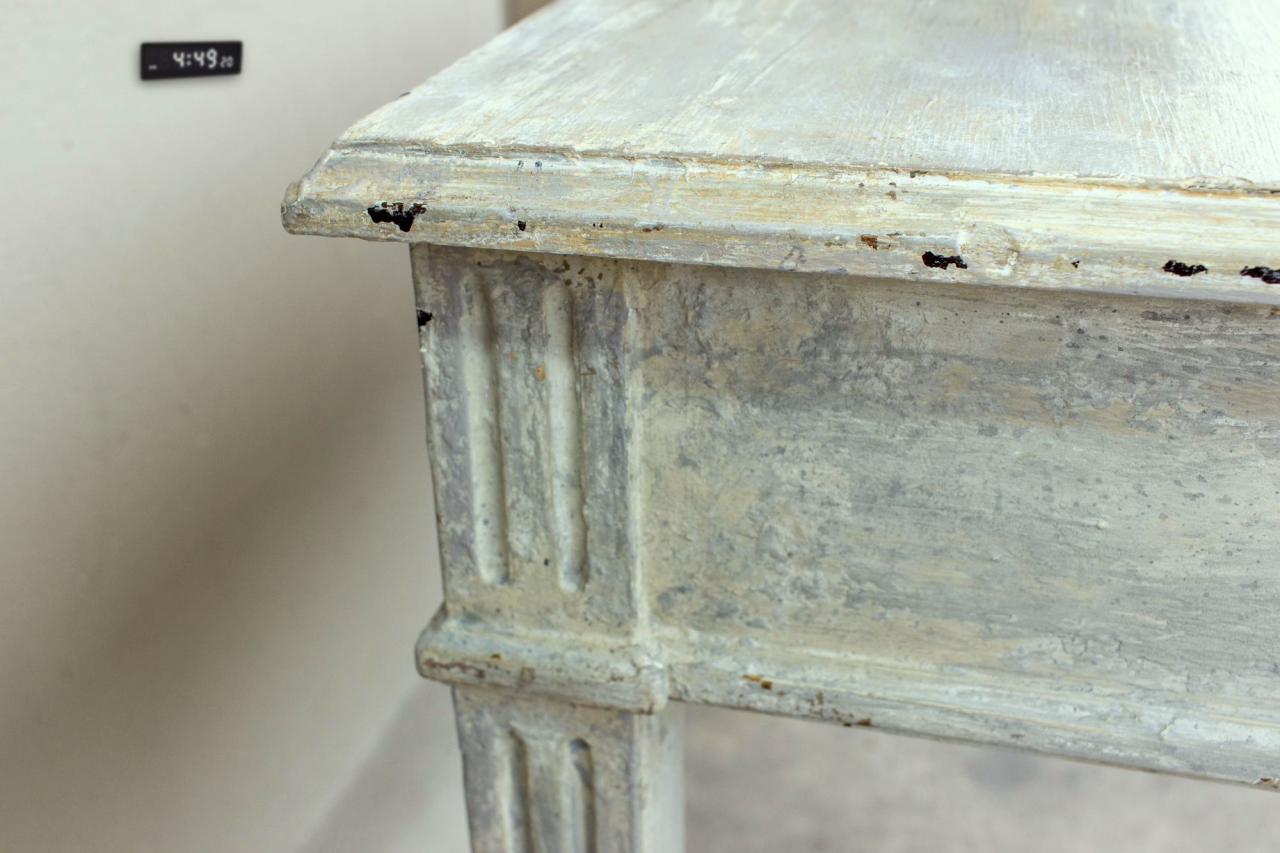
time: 4:49
